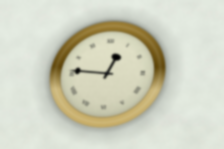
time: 12:46
